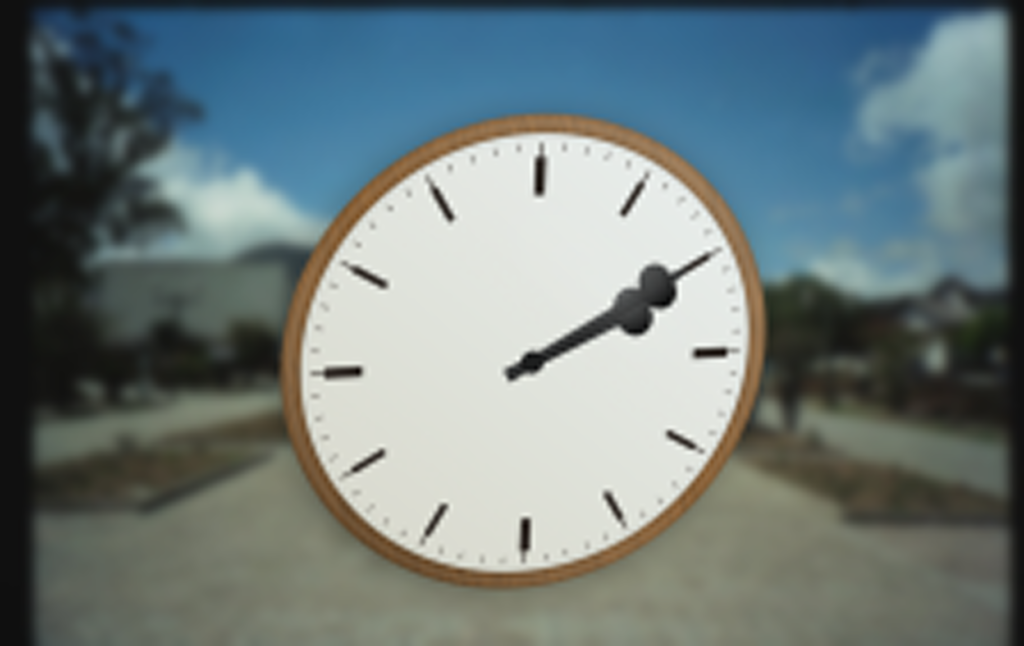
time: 2:10
